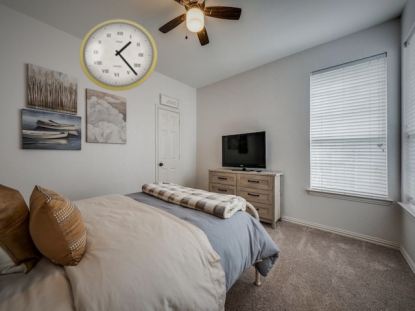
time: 1:23
